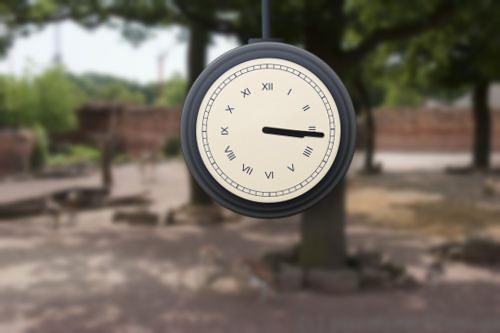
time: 3:16
